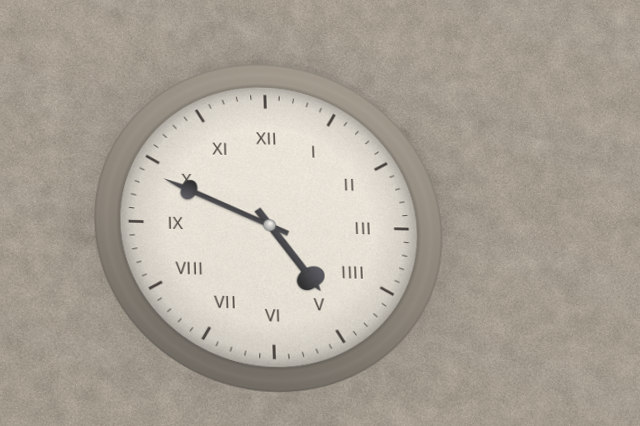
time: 4:49
